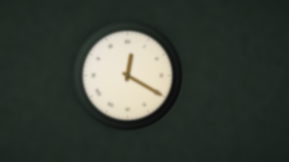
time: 12:20
